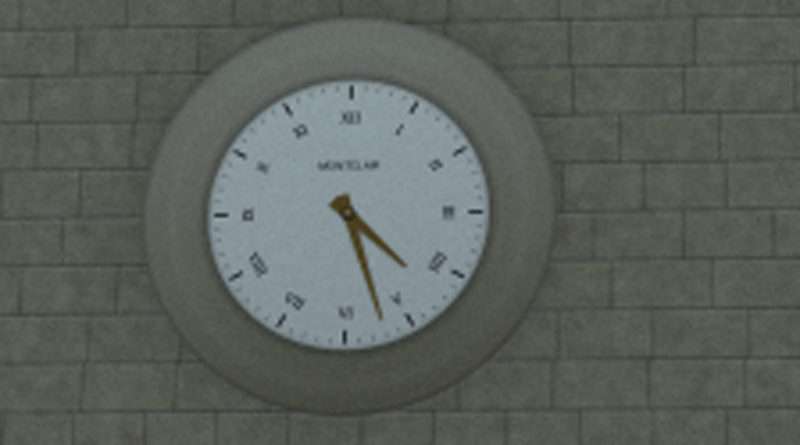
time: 4:27
